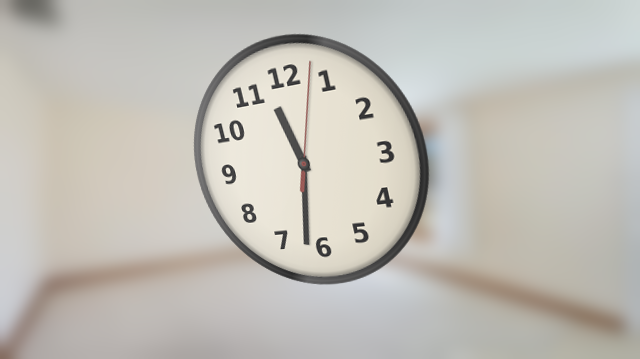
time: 11:32:03
